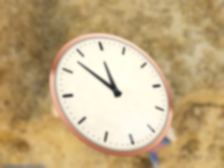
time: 11:53
